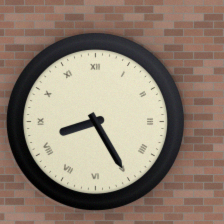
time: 8:25
